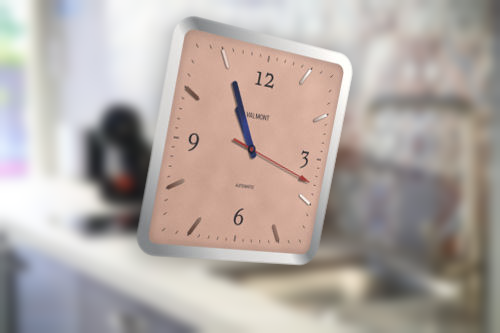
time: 10:55:18
